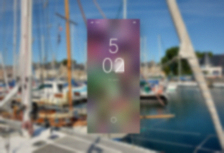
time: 5:02
